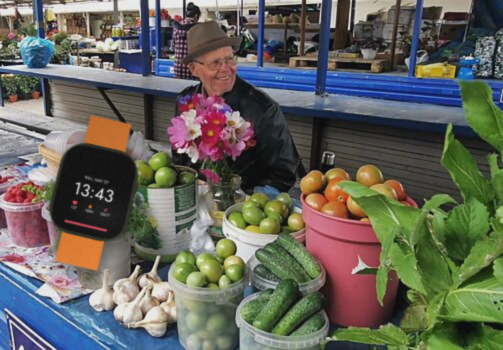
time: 13:43
